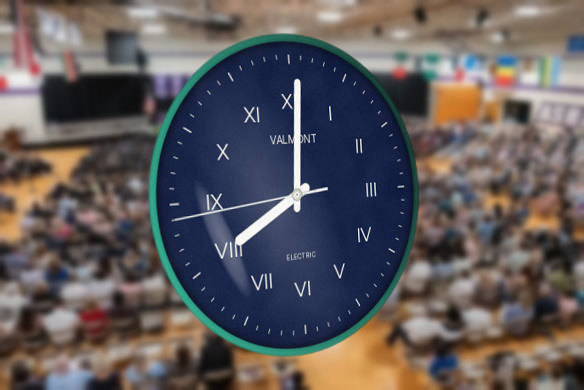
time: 8:00:44
